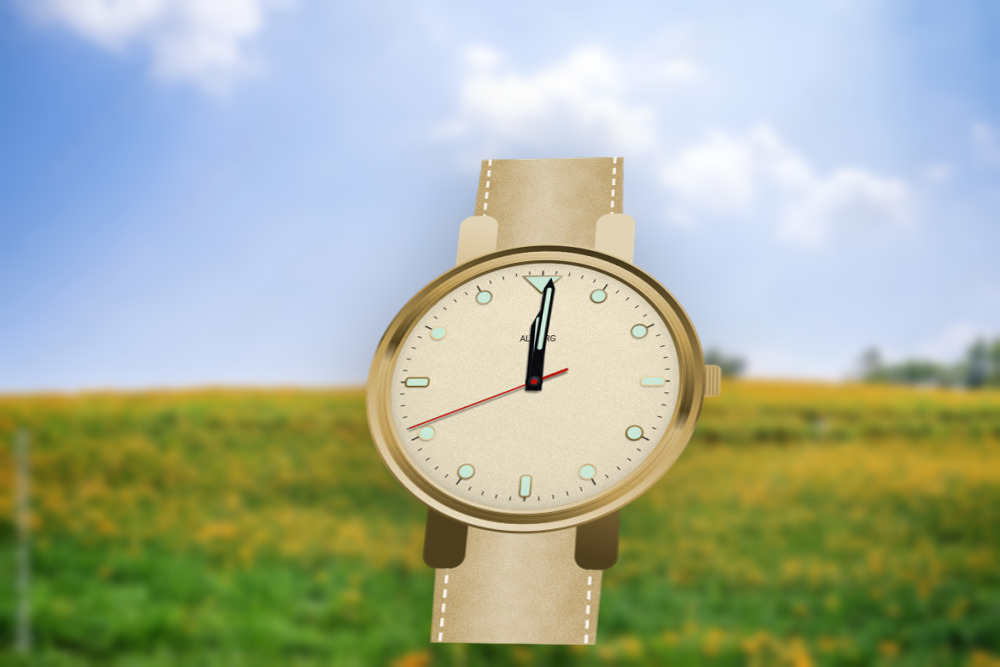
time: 12:00:41
